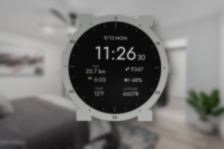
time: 11:26
